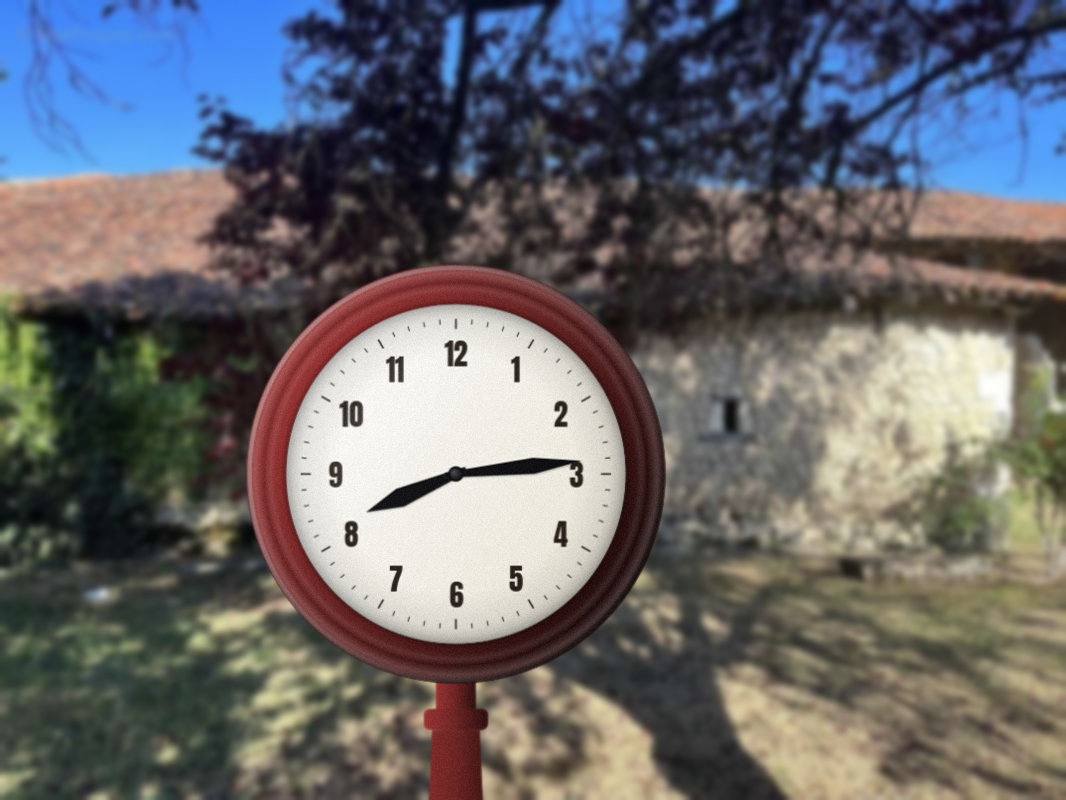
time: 8:14
